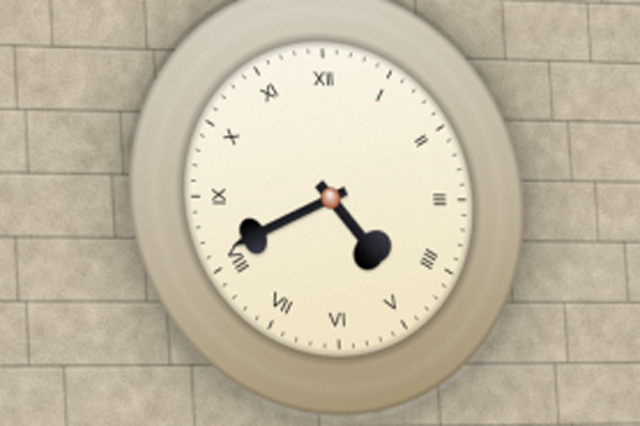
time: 4:41
